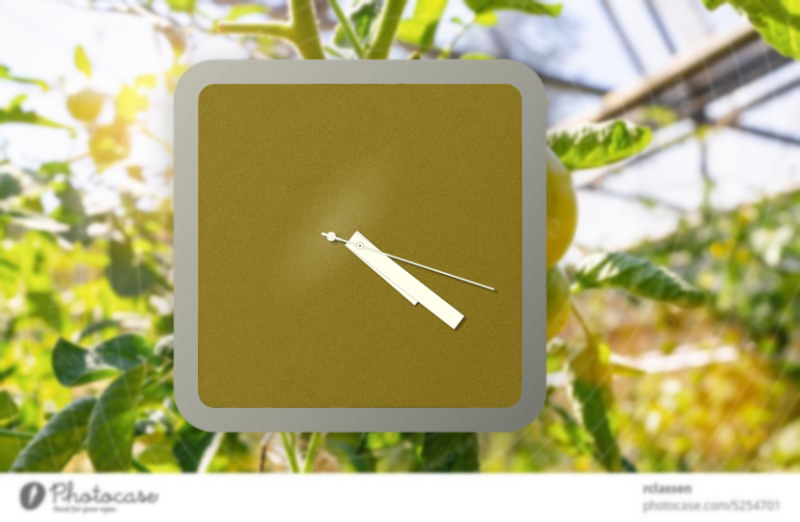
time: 4:21:18
